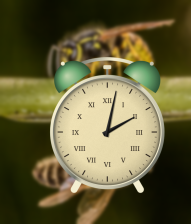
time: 2:02
